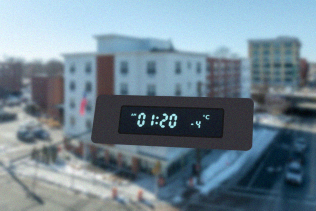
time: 1:20
